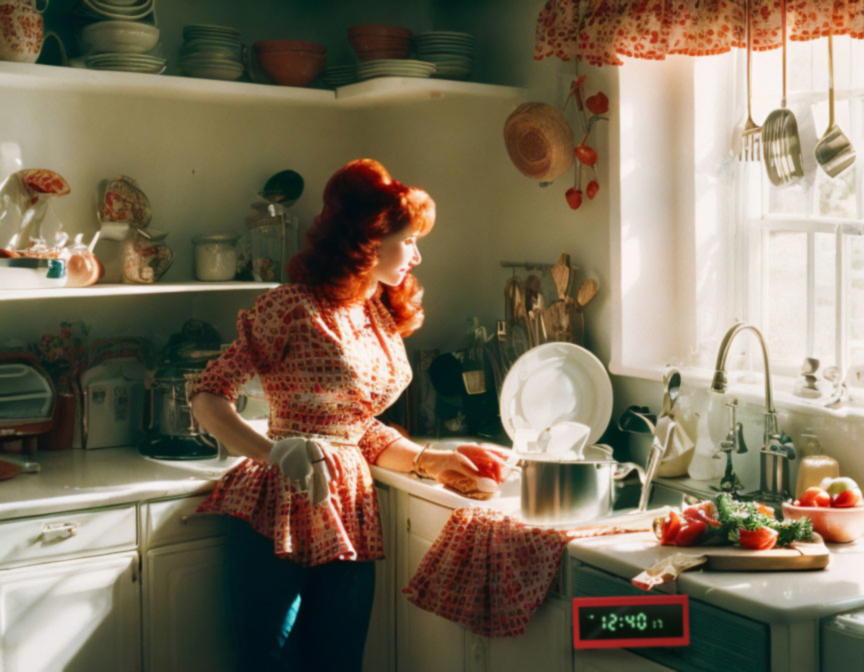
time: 12:40
